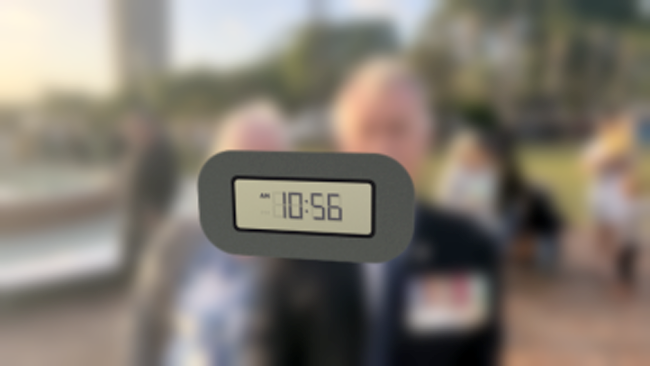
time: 10:56
